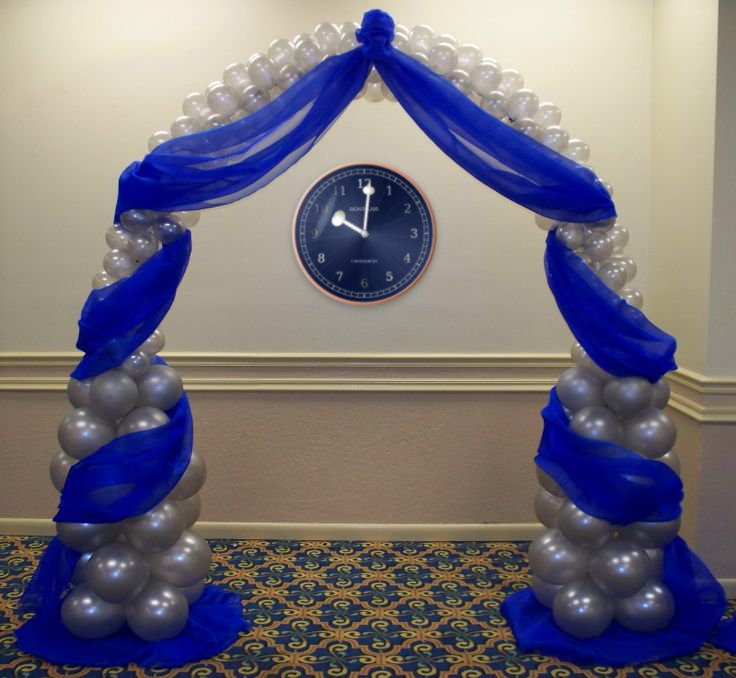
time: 10:01
